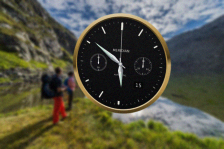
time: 5:51
